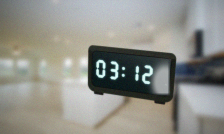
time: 3:12
